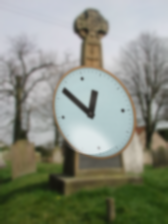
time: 12:53
